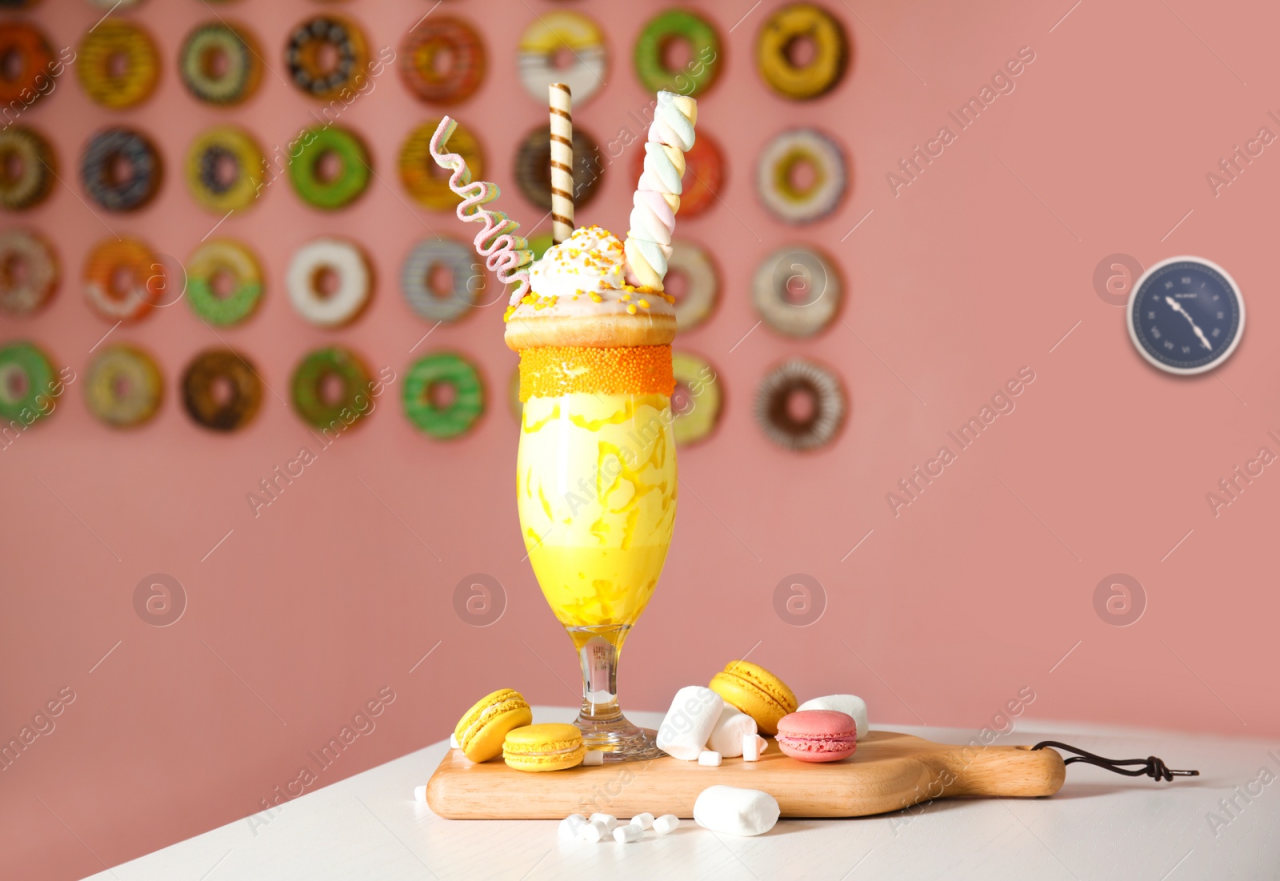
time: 10:24
